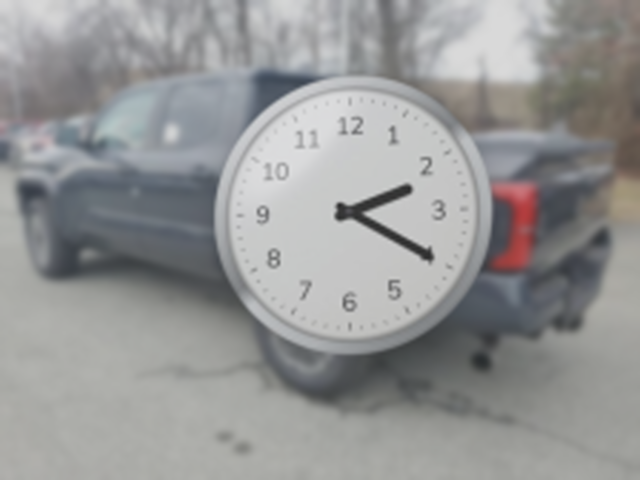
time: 2:20
